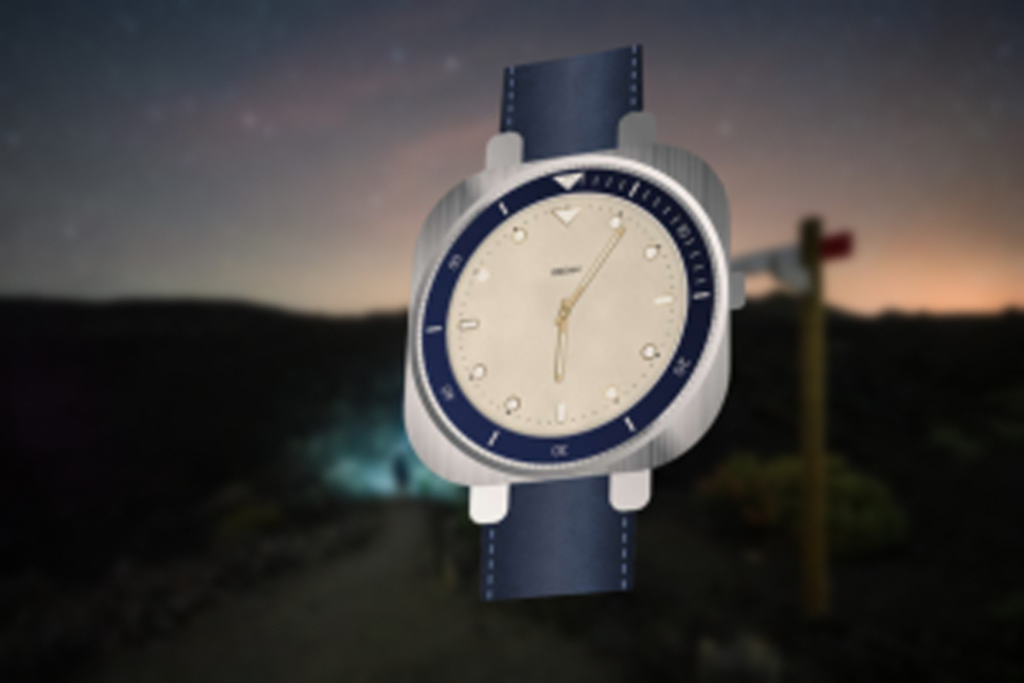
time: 6:06
